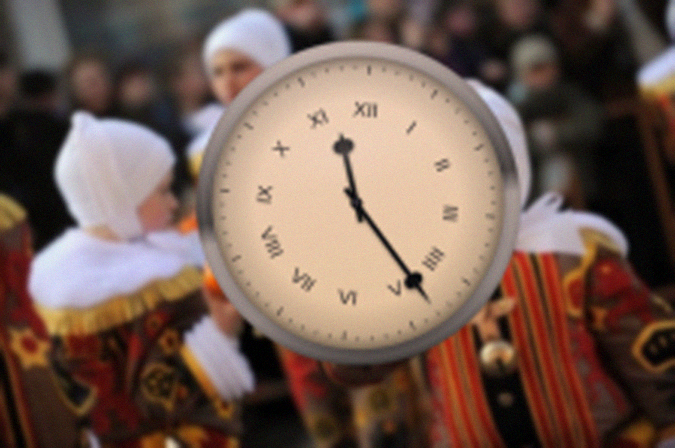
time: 11:23
